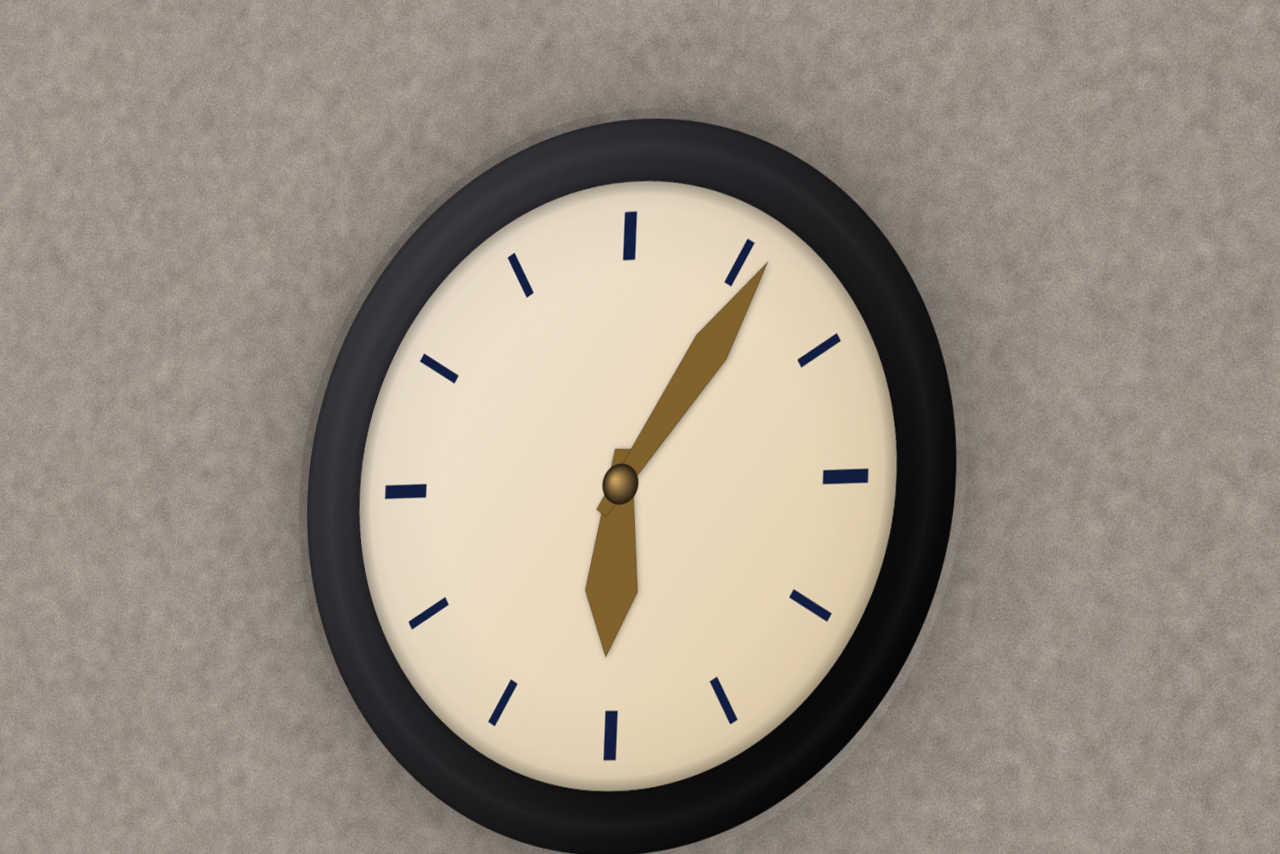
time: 6:06
